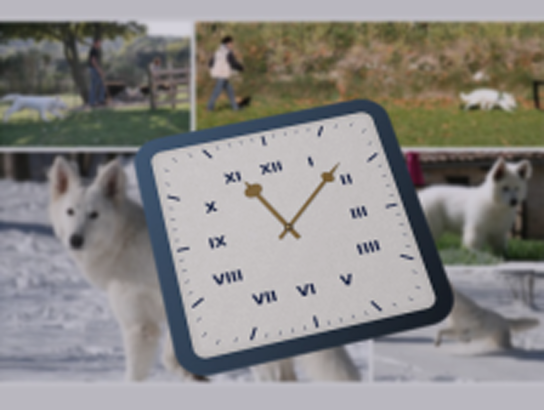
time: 11:08
